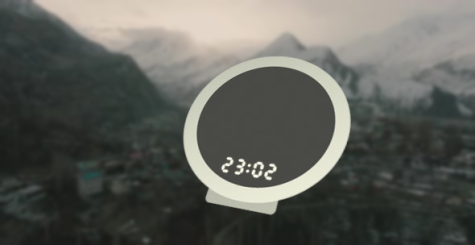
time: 23:02
